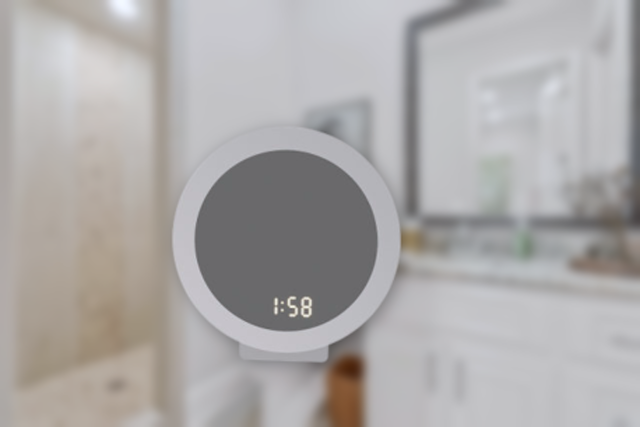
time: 1:58
